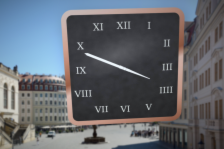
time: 3:49
